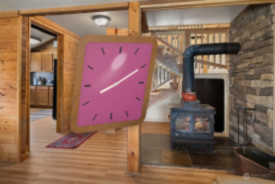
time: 8:10
